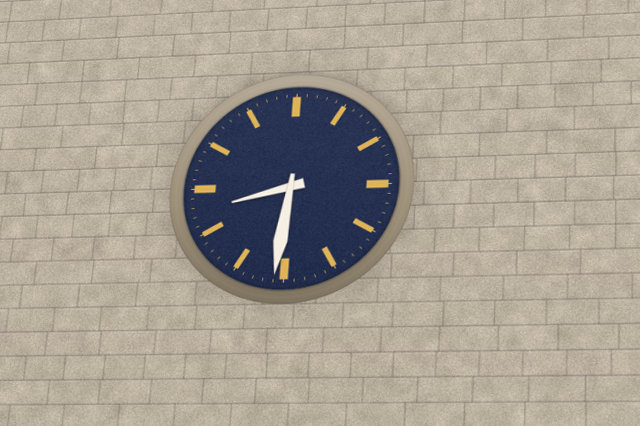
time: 8:31
